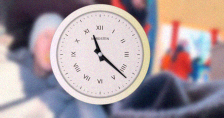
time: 11:22
